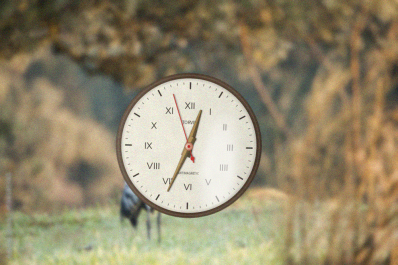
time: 12:33:57
